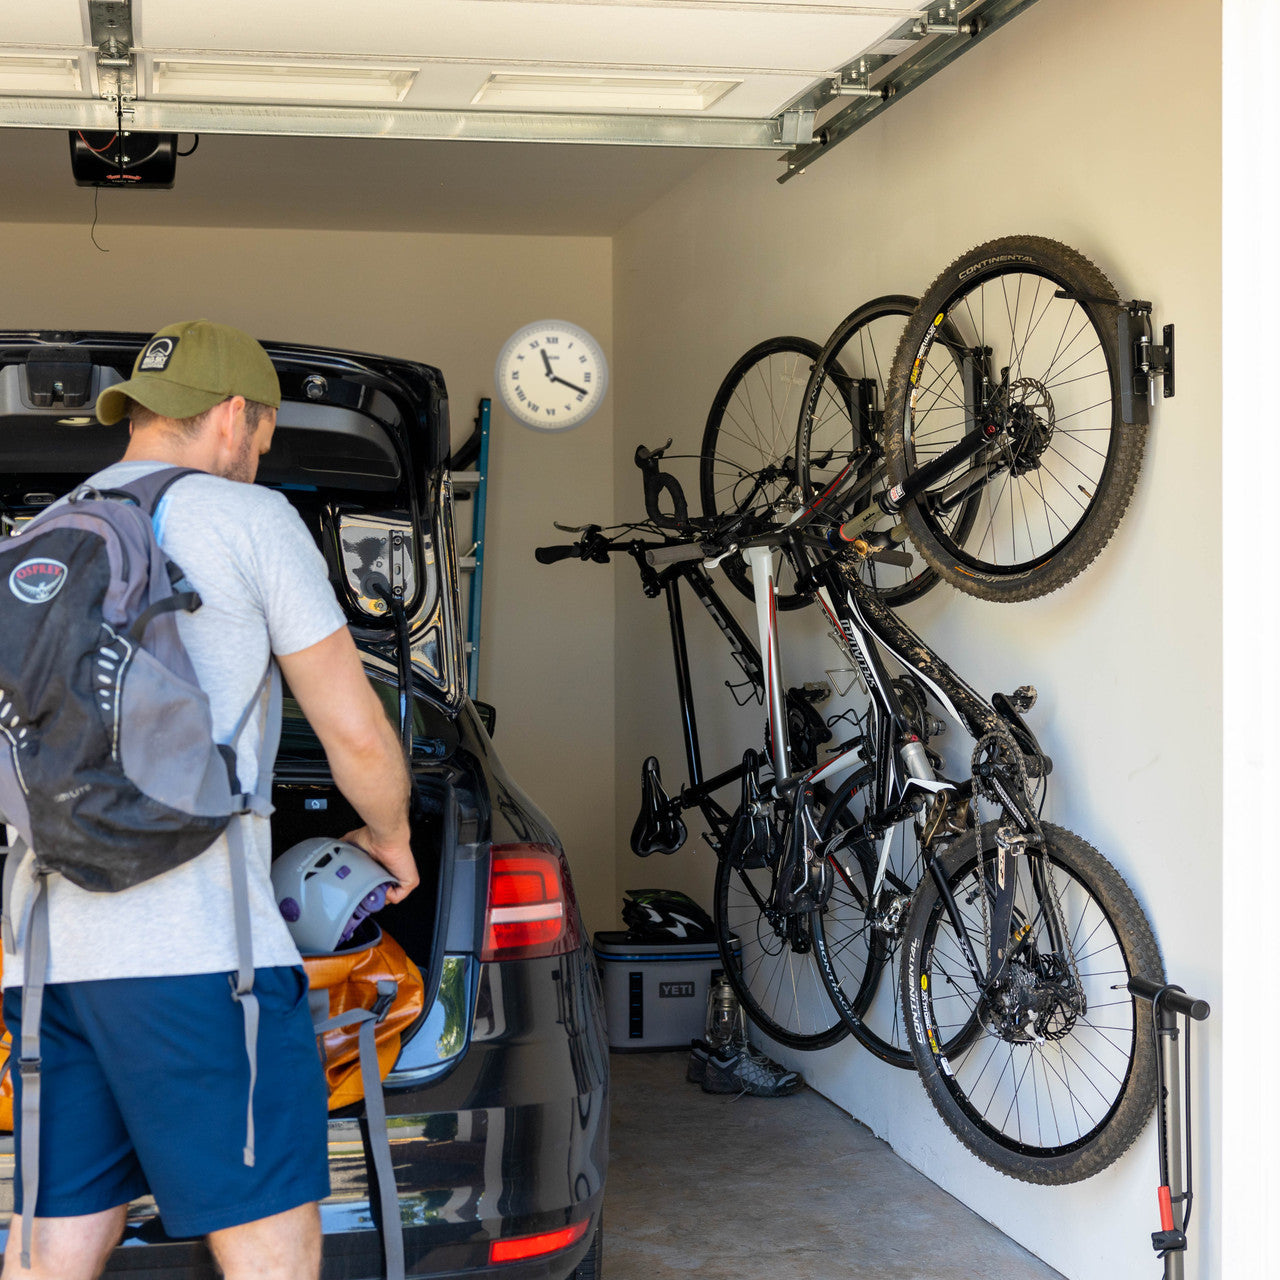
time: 11:19
